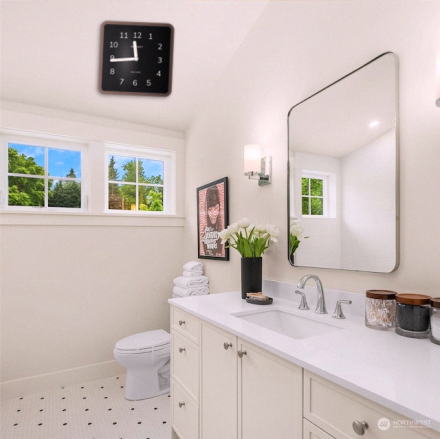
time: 11:44
